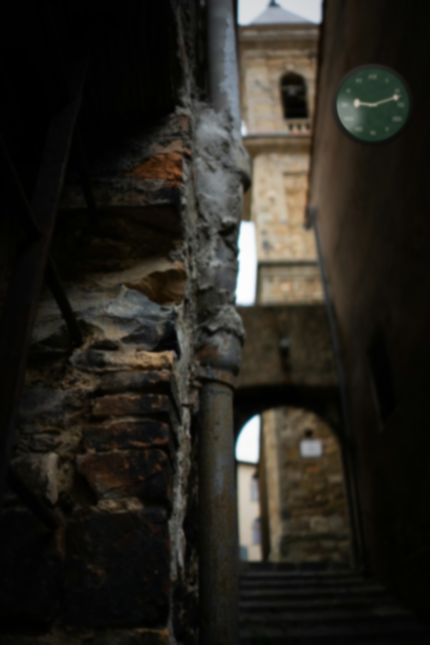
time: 9:12
